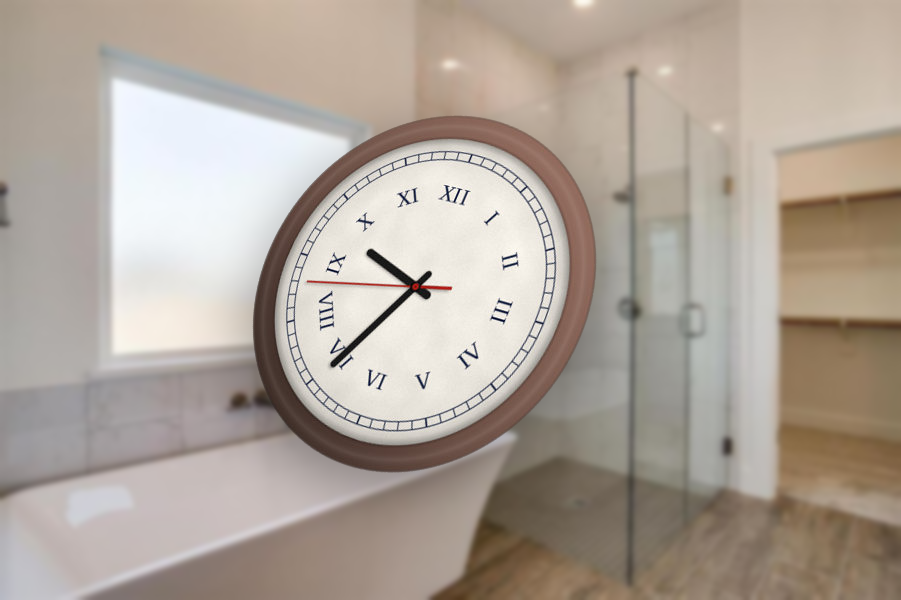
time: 9:34:43
